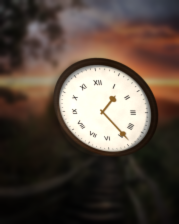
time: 1:24
